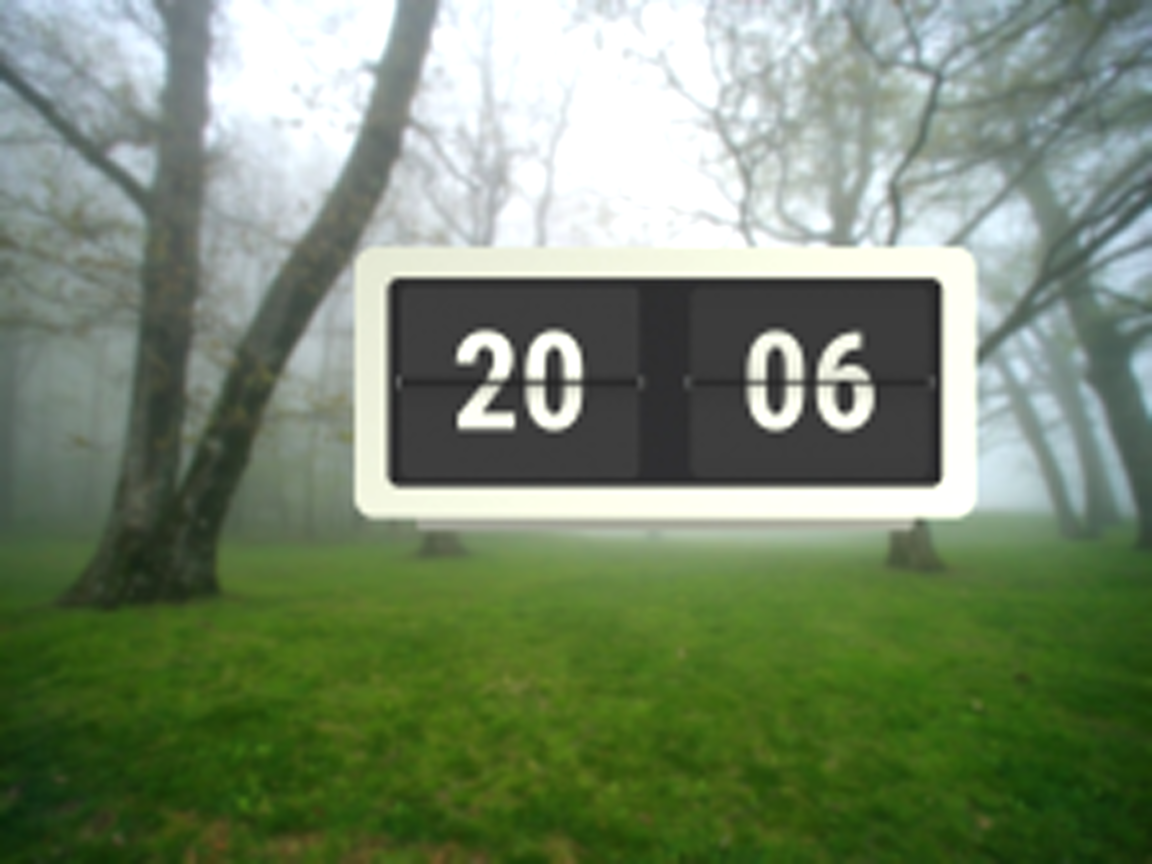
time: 20:06
